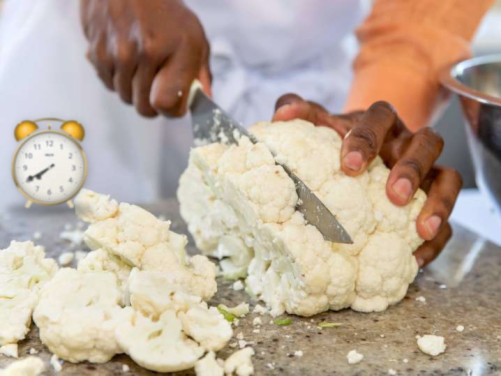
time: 7:40
